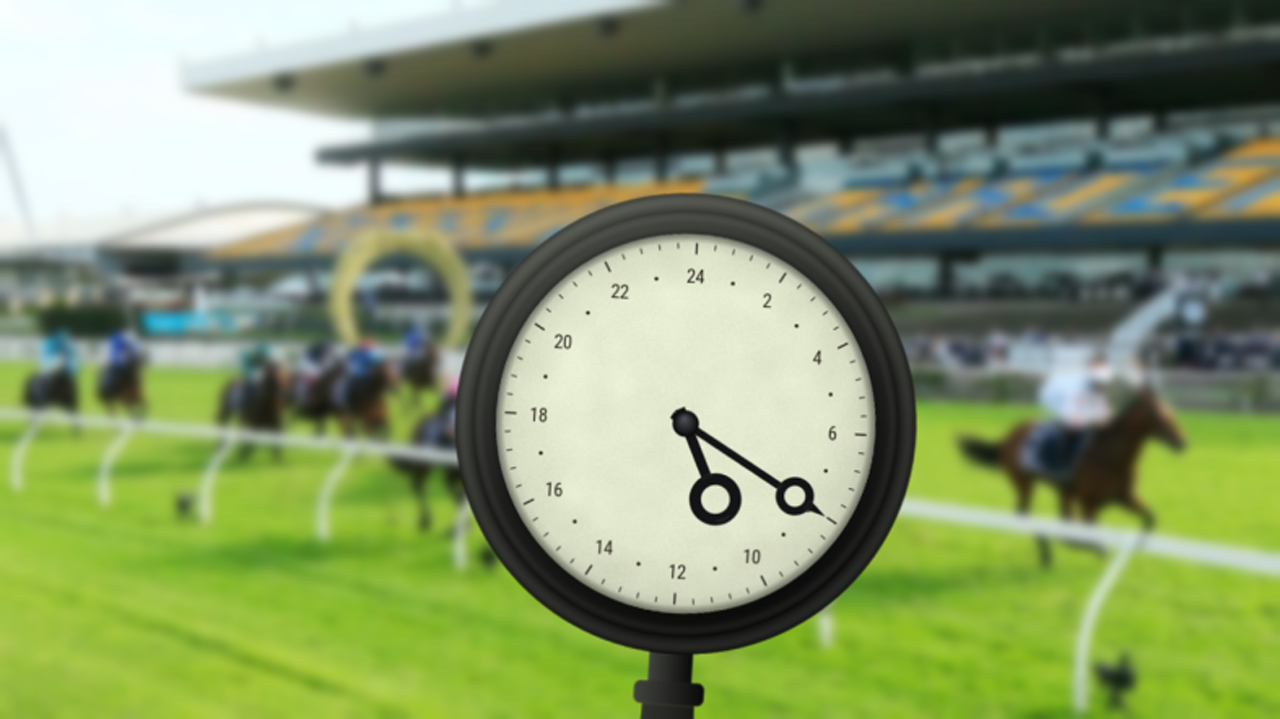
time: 10:20
